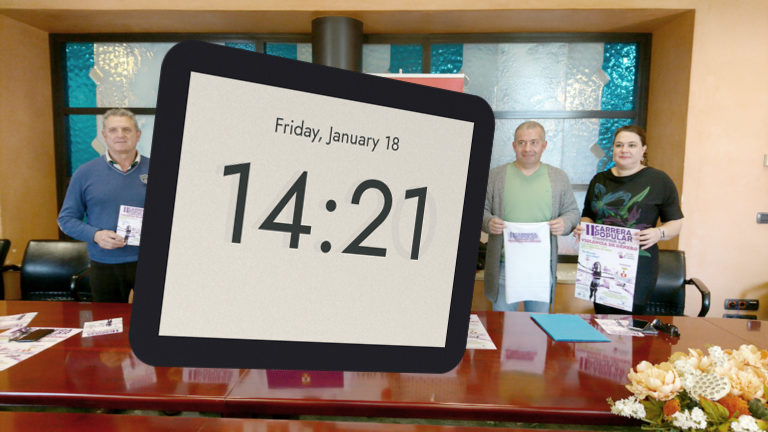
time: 14:21
